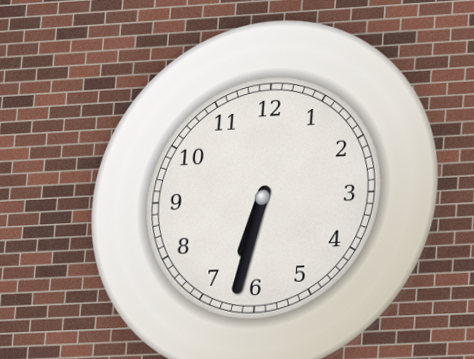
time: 6:32
